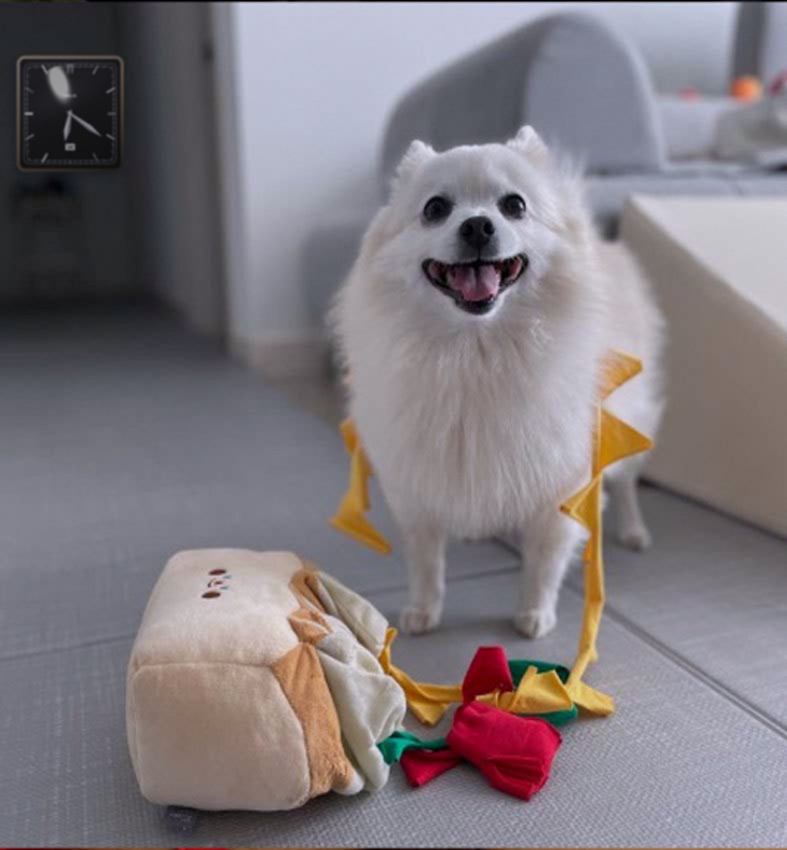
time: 6:21
